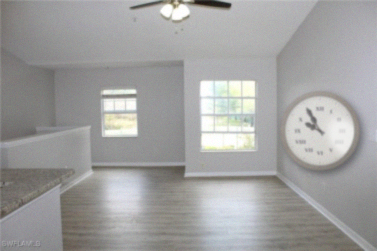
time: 9:55
